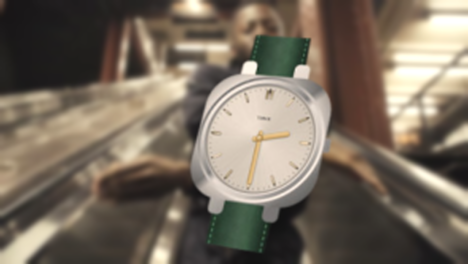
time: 2:30
